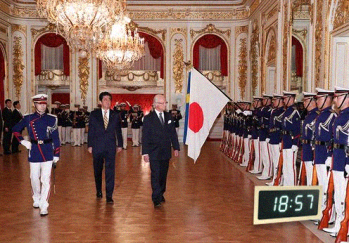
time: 18:57
